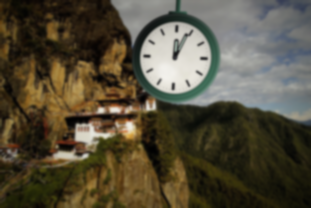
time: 12:04
